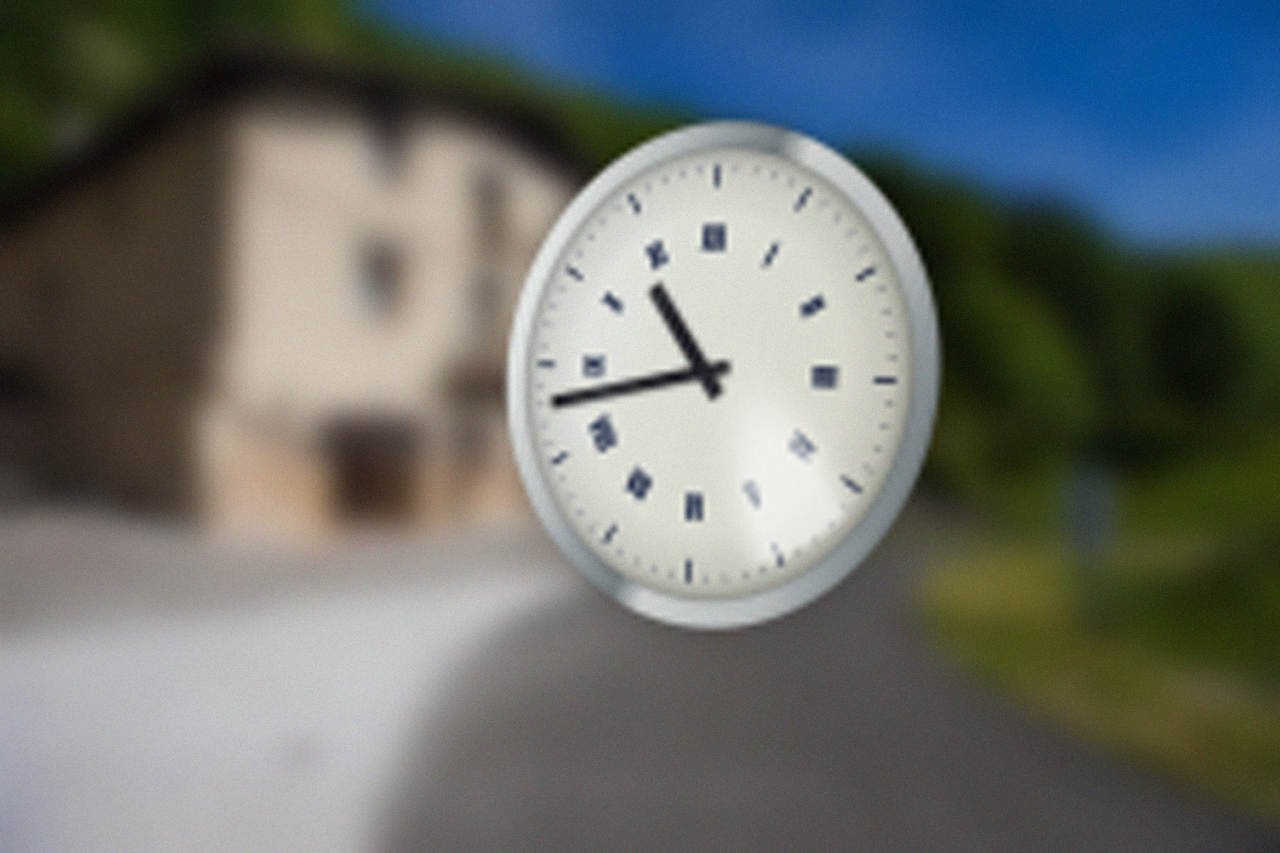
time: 10:43
